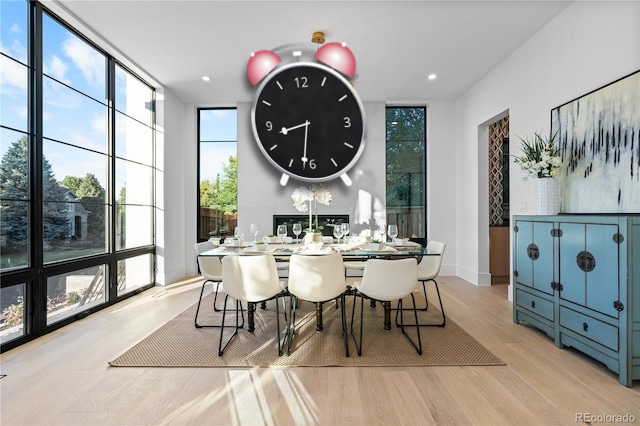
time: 8:32
